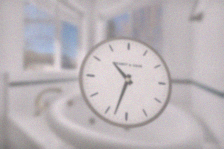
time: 10:33
